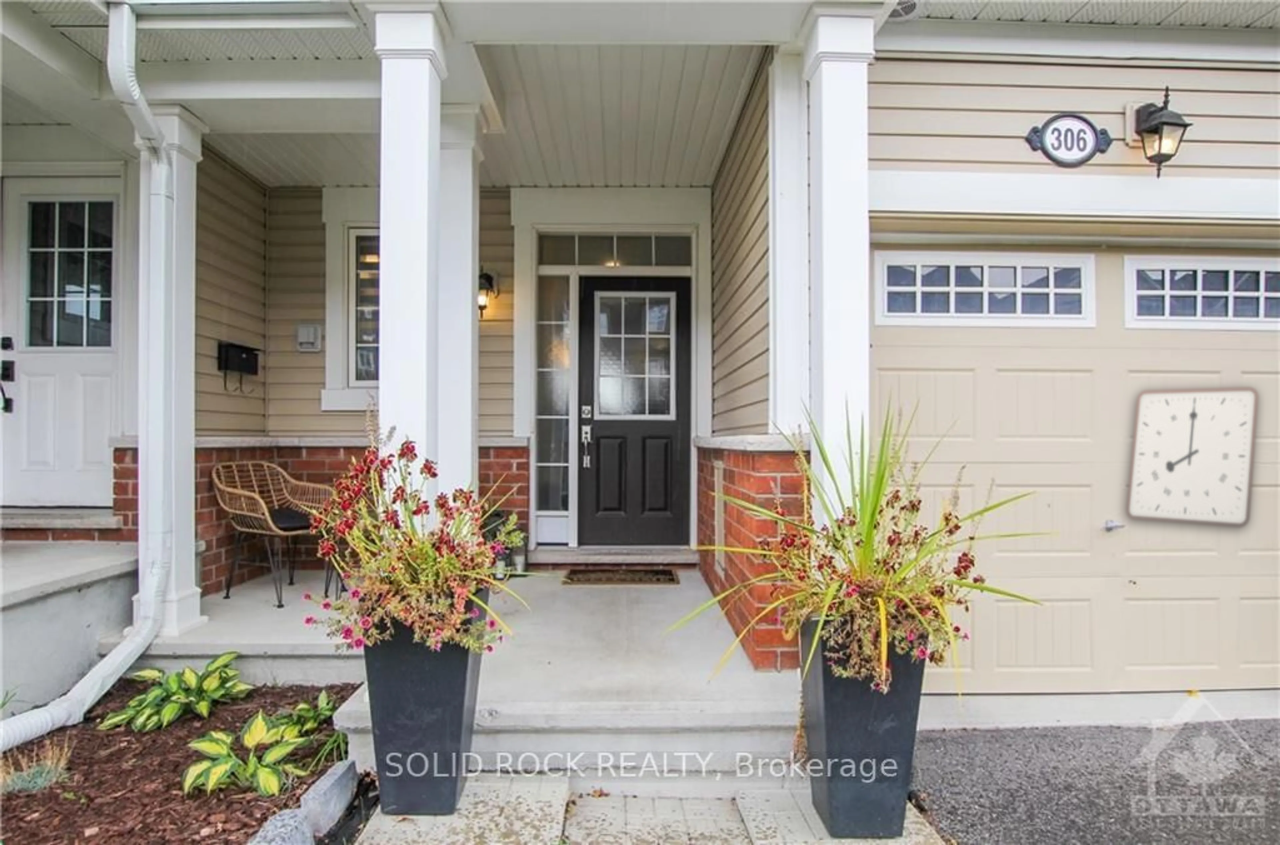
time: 8:00
